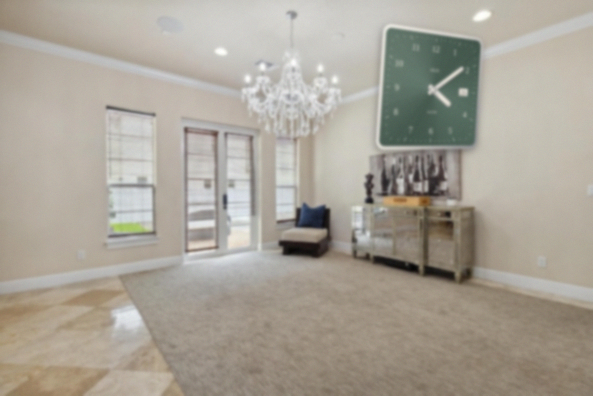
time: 4:09
